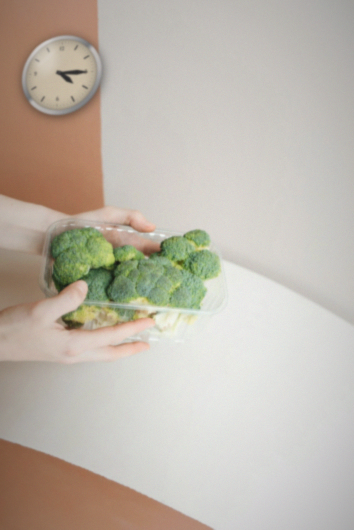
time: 4:15
